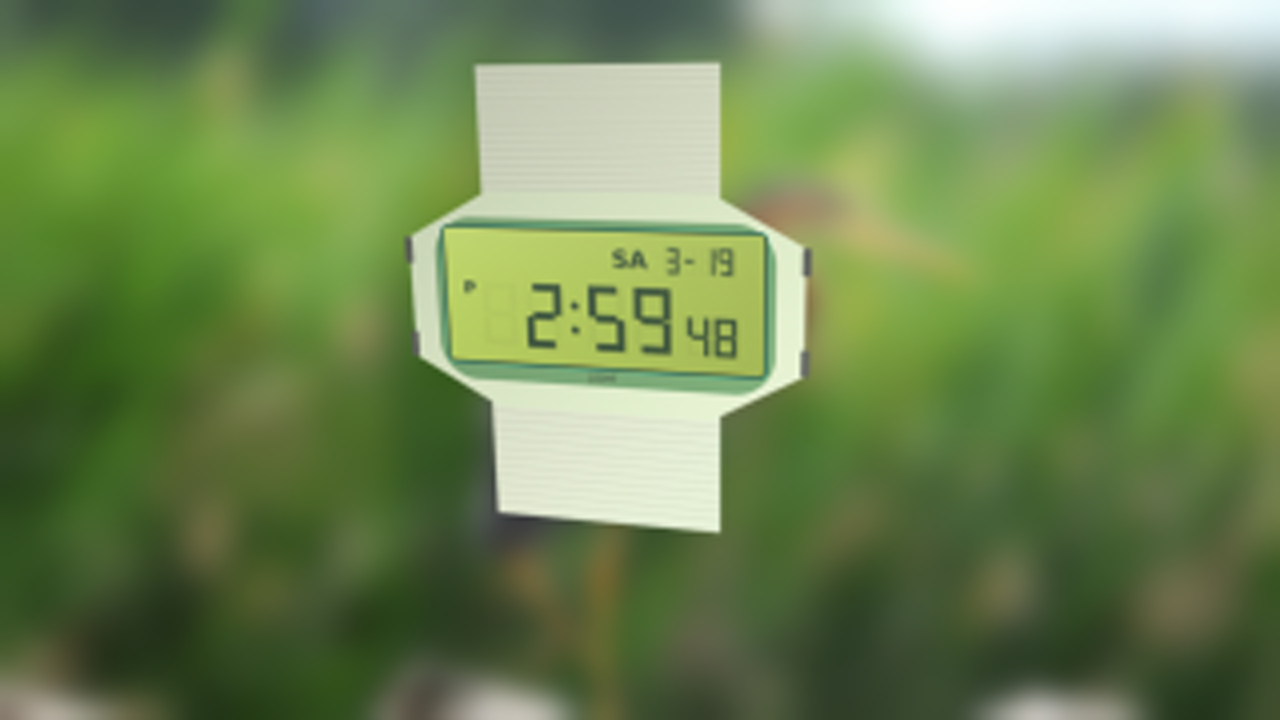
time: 2:59:48
